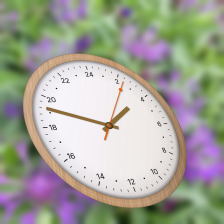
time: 3:48:06
